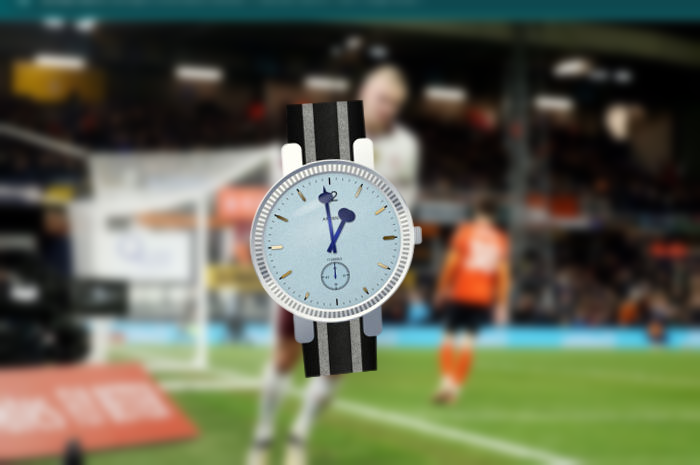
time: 12:59
